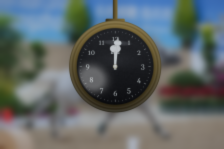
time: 12:01
